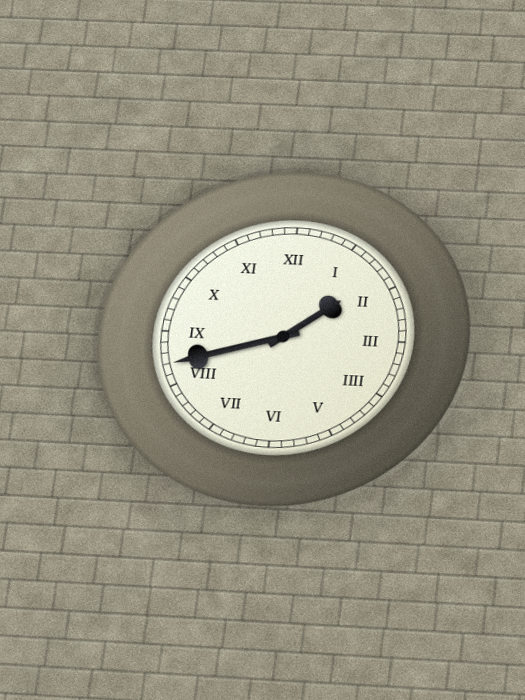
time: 1:42
